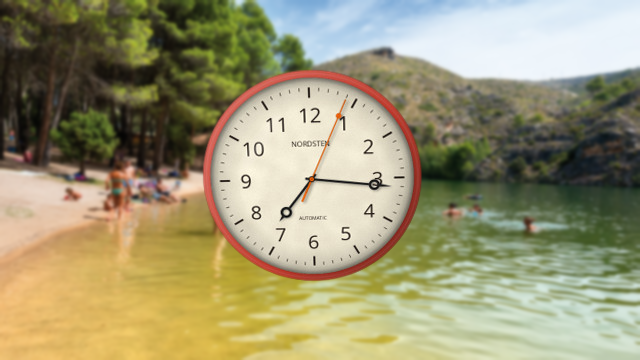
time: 7:16:04
